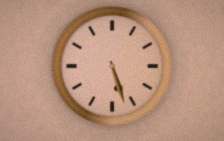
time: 5:27
